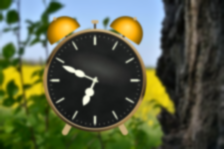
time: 6:49
